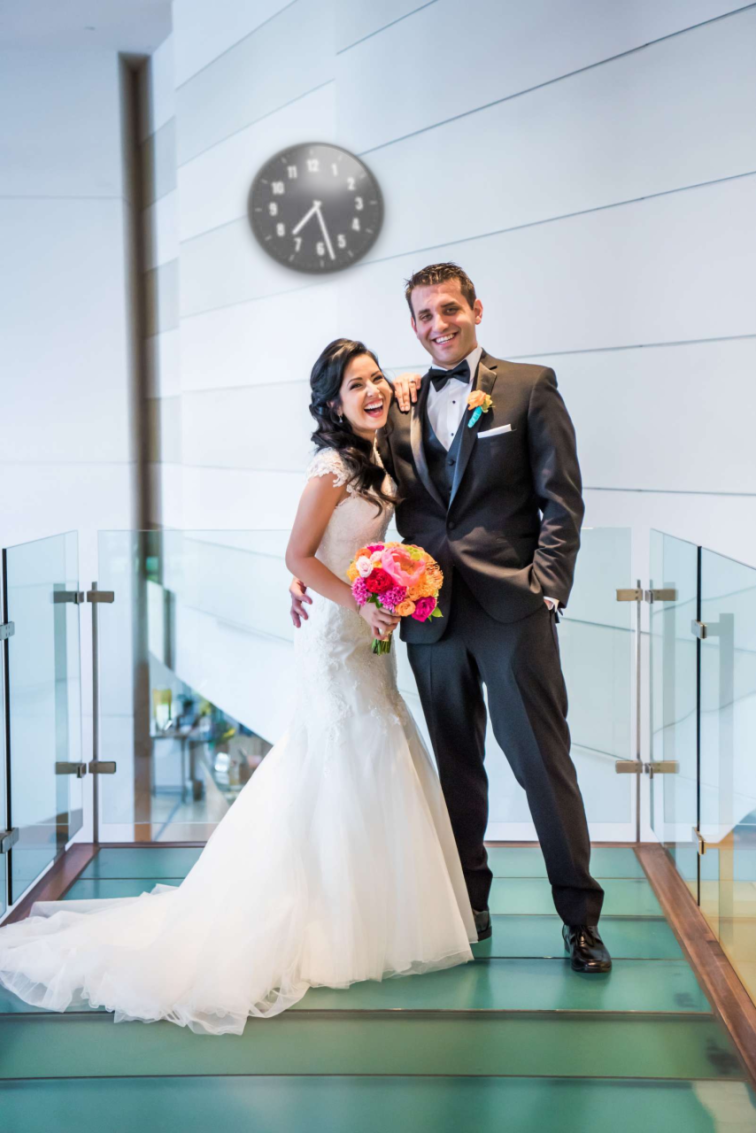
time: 7:28
